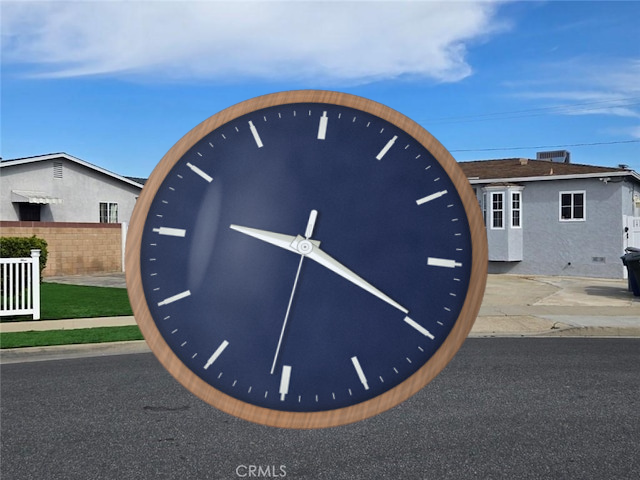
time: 9:19:31
